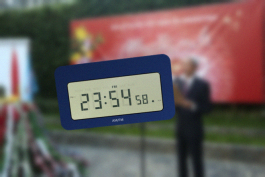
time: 23:54:58
